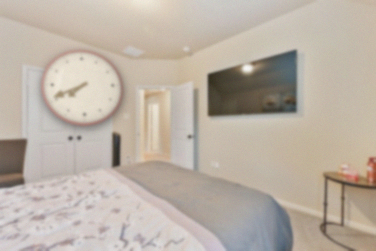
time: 7:41
